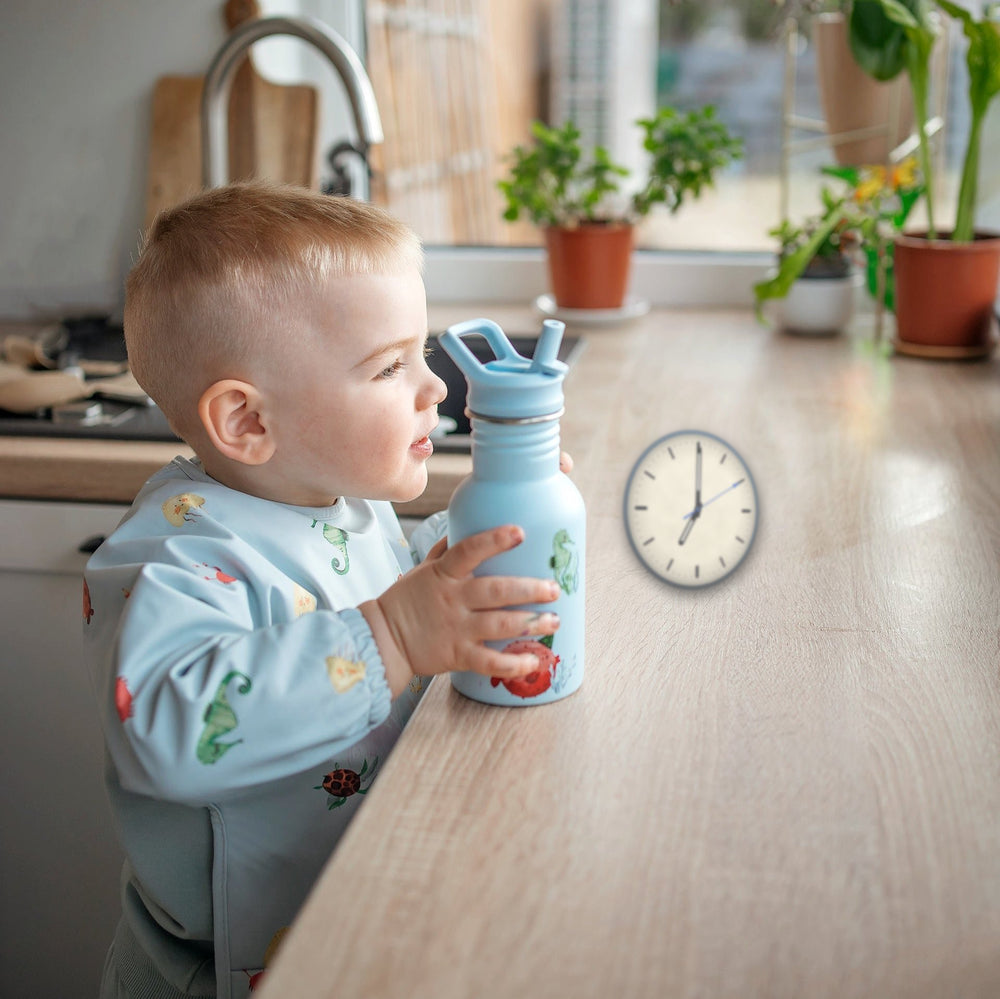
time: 7:00:10
